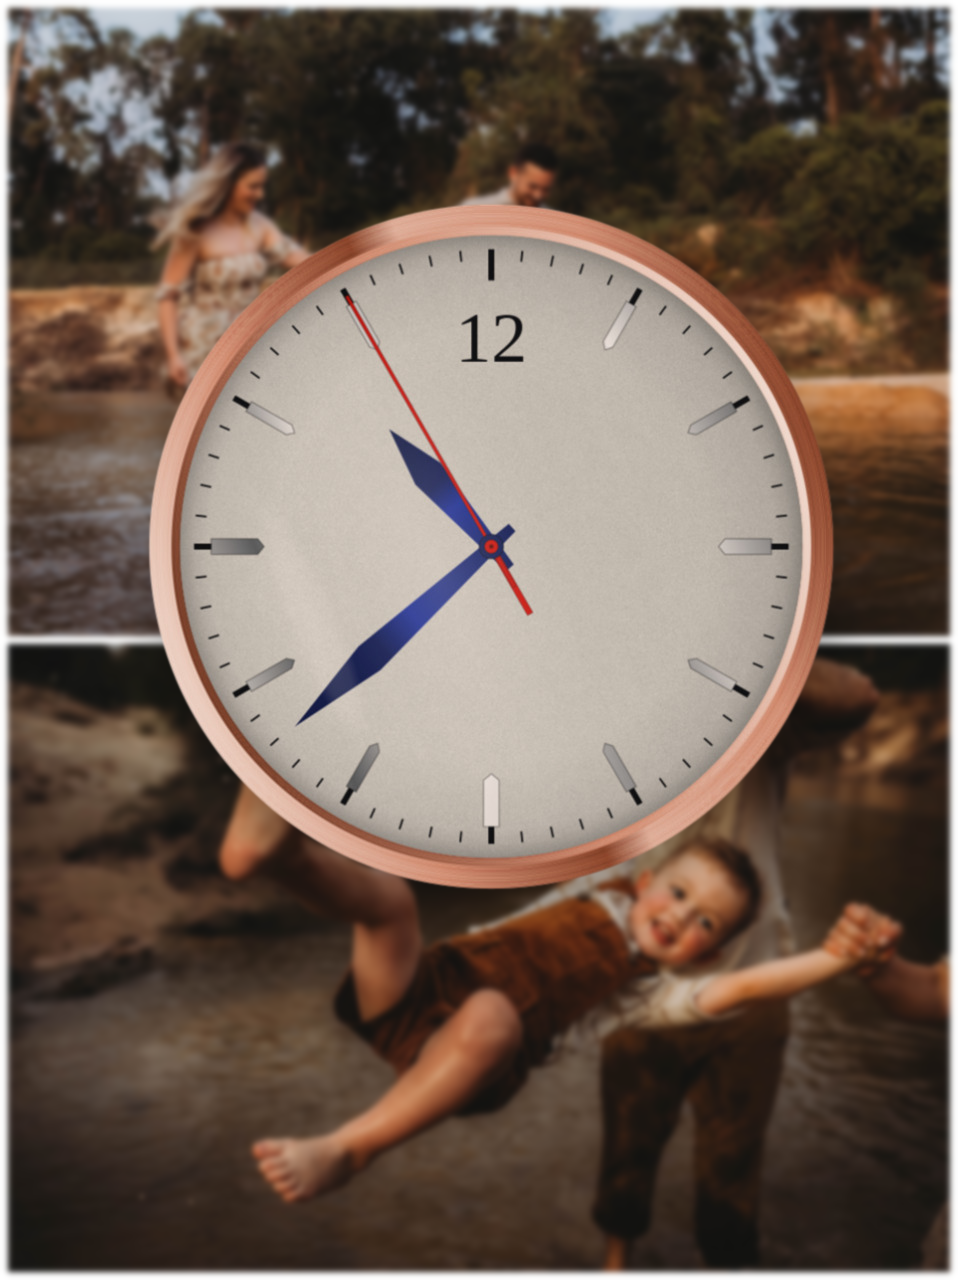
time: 10:37:55
